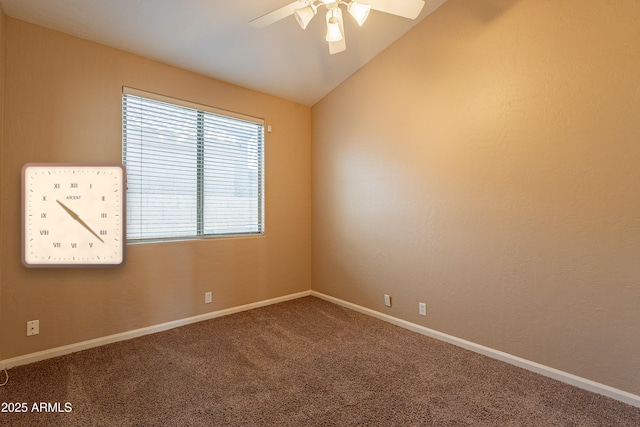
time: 10:22
